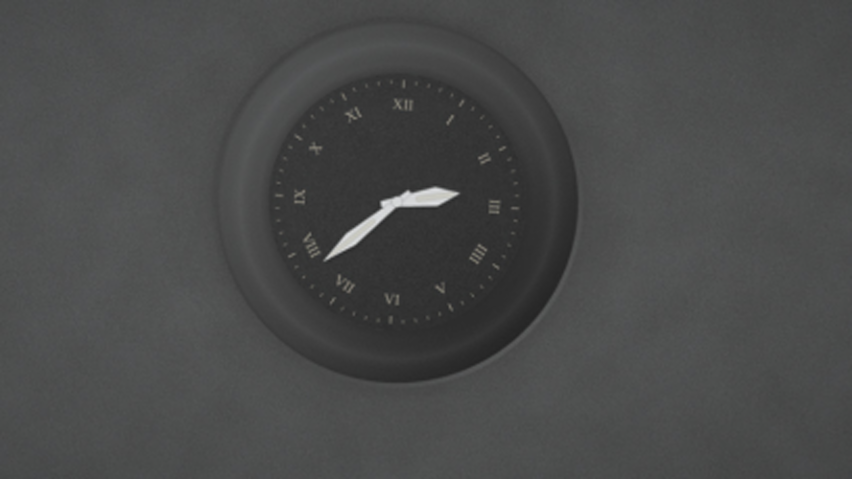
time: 2:38
